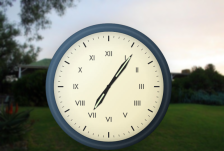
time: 7:06
